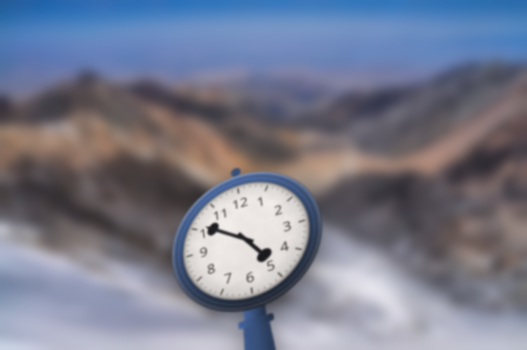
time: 4:51
